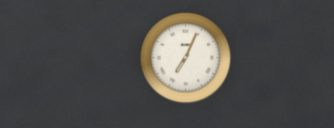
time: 7:04
